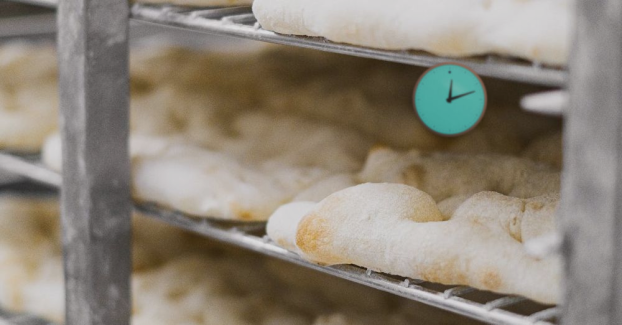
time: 12:12
